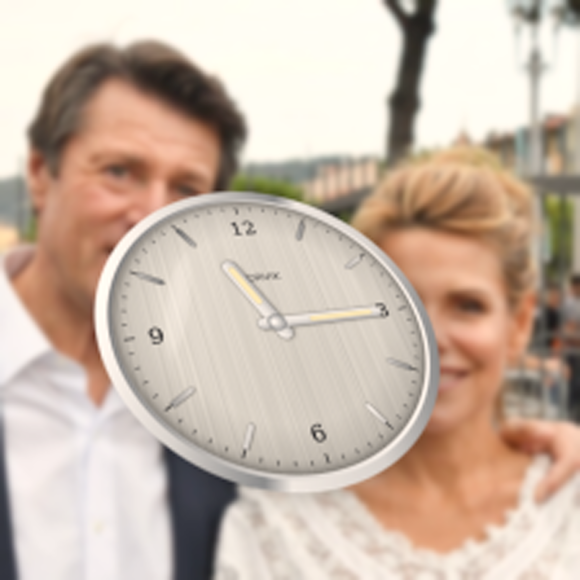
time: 11:15
